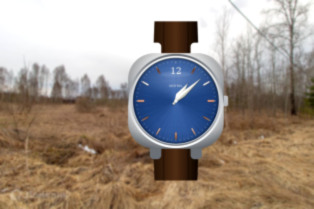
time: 1:08
